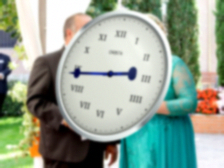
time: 2:44
